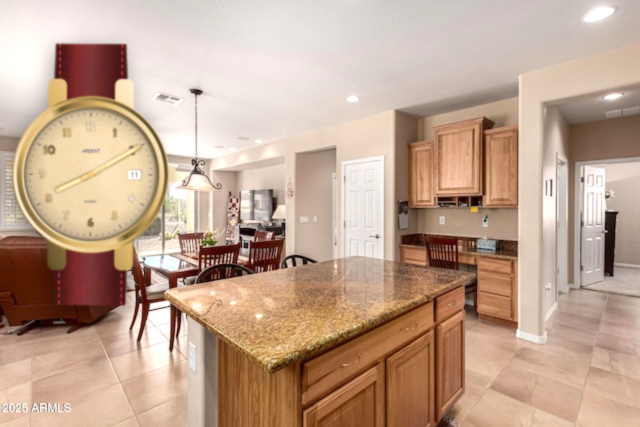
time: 8:10
